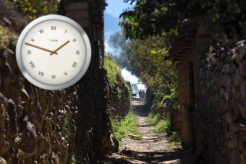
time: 1:48
